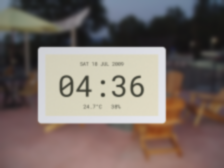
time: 4:36
